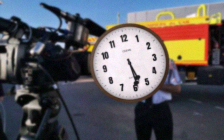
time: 5:29
